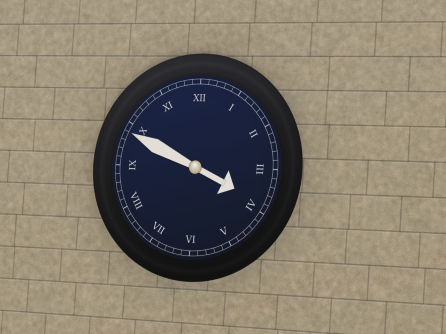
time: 3:49
